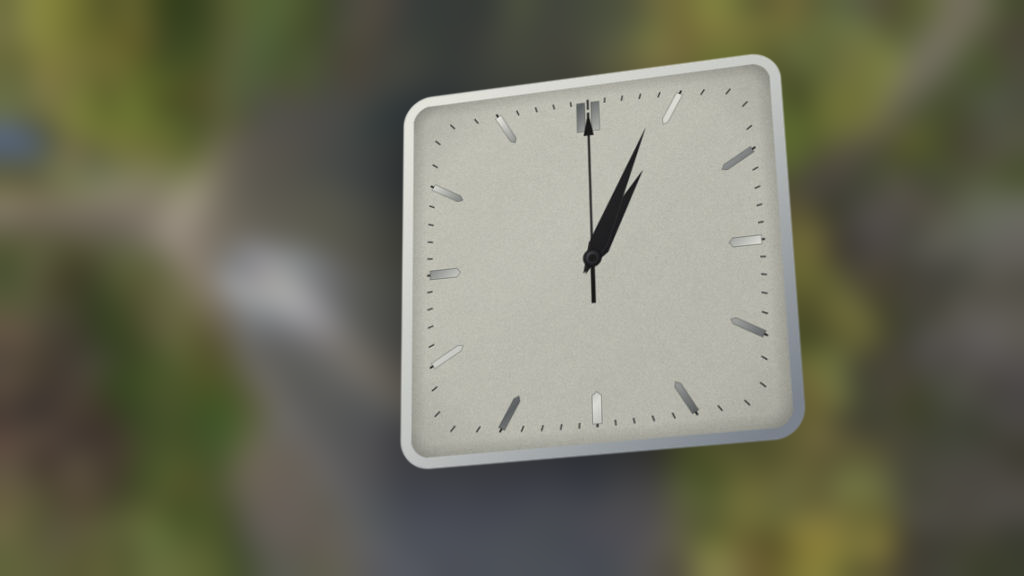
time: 1:04:00
